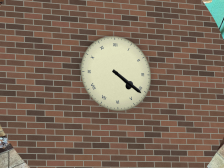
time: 4:21
